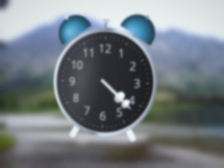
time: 4:22
